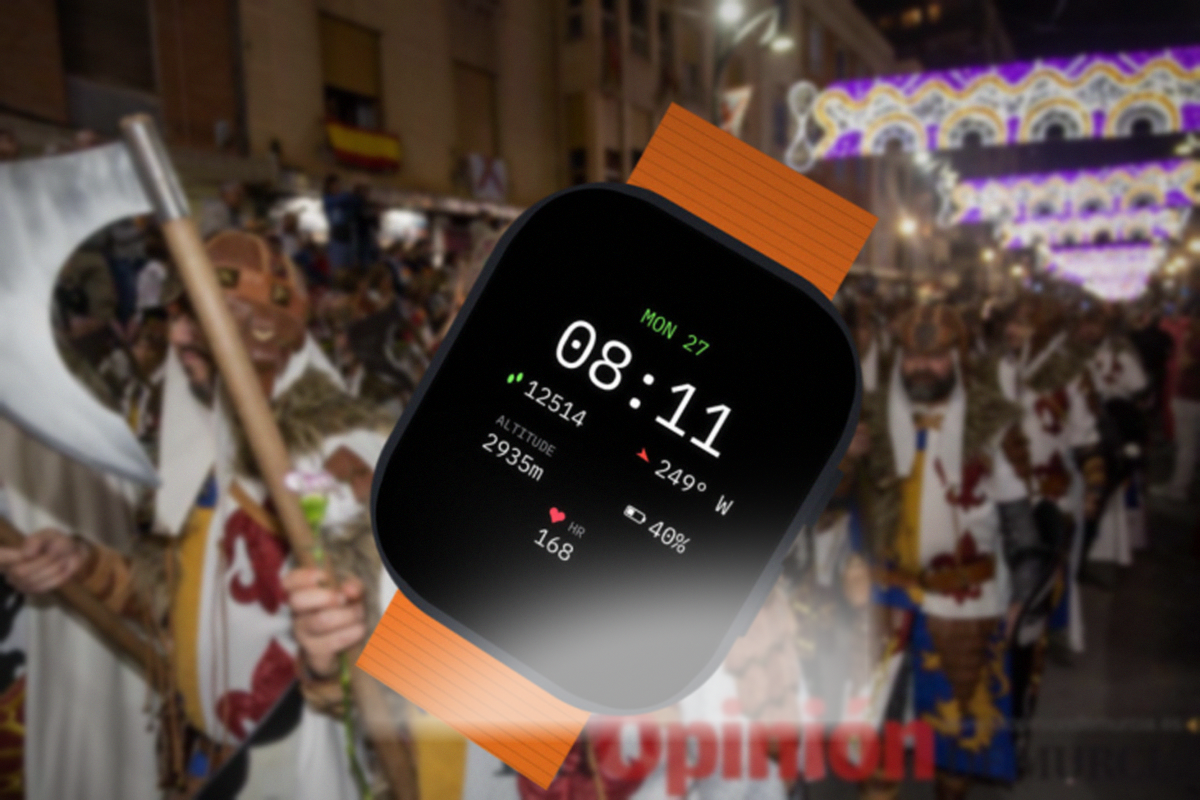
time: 8:11
